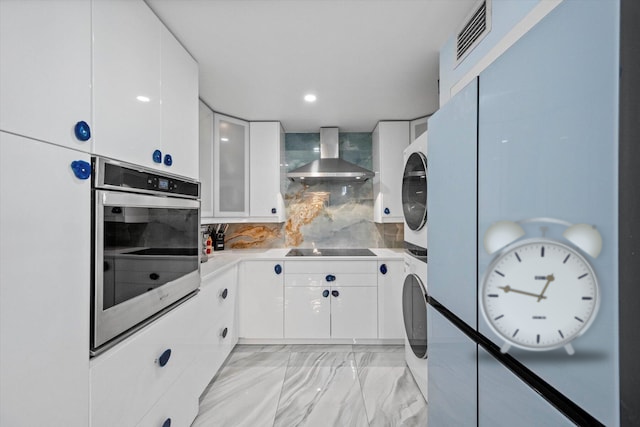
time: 12:47
